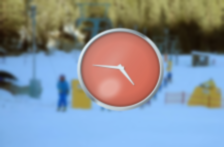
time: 4:46
